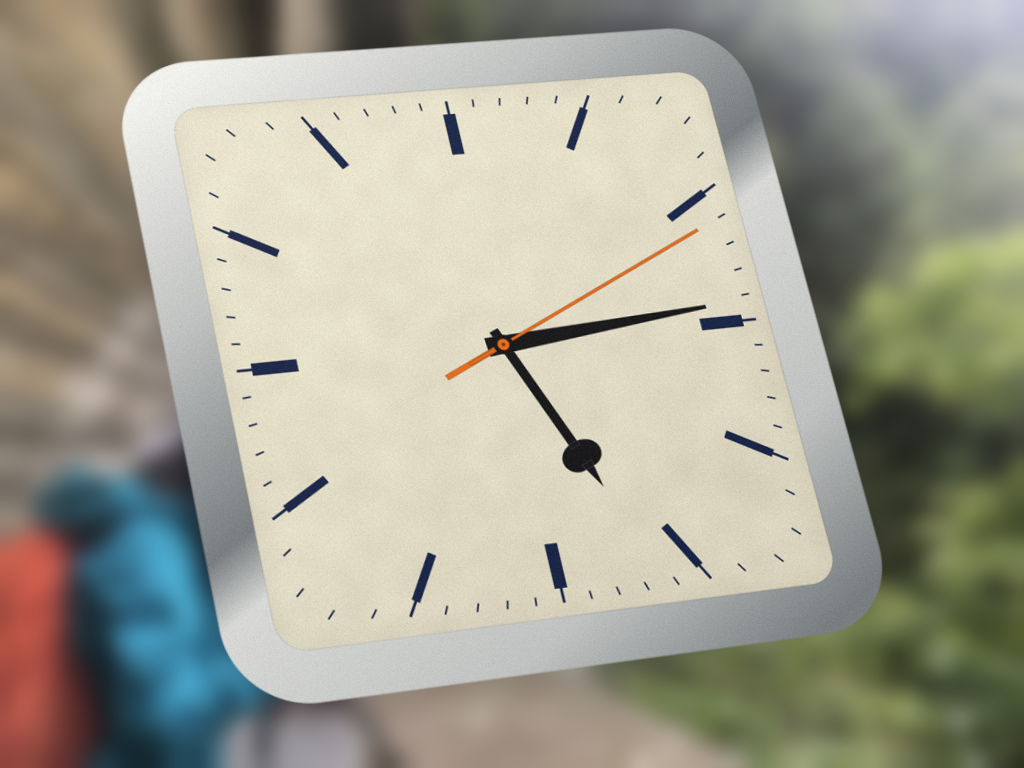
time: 5:14:11
